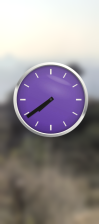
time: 7:39
